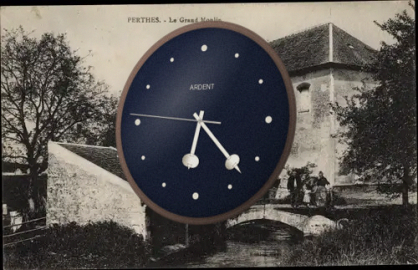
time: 6:22:46
